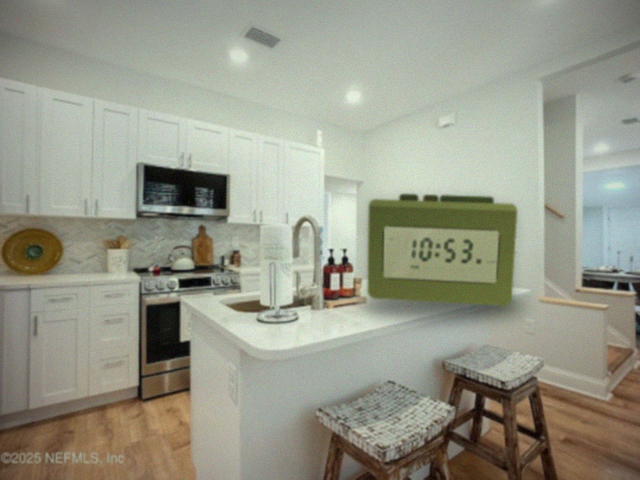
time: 10:53
